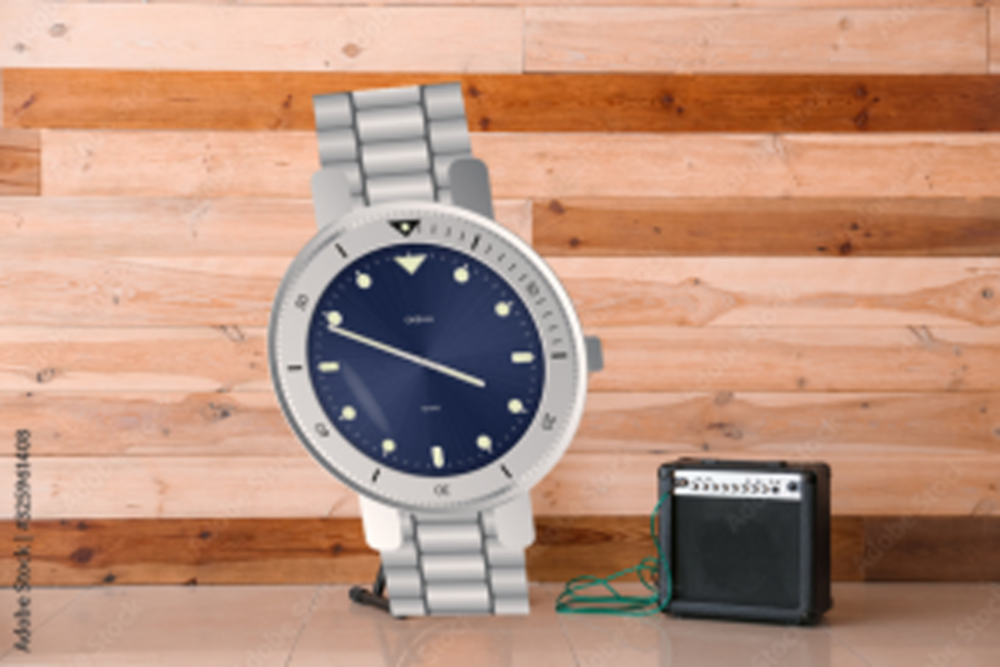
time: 3:49
